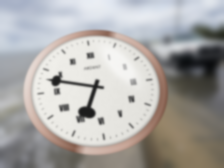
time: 6:48
